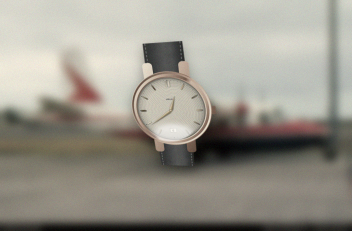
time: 12:39
